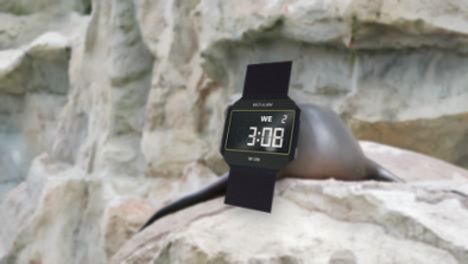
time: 3:08
